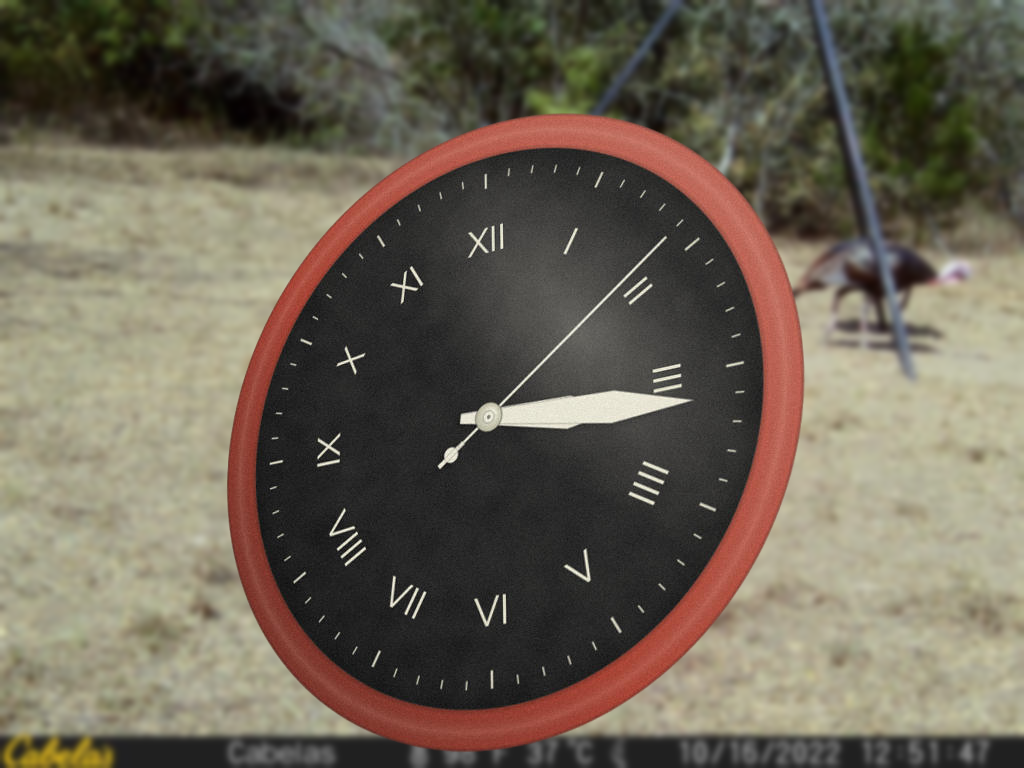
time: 3:16:09
